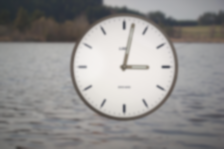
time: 3:02
